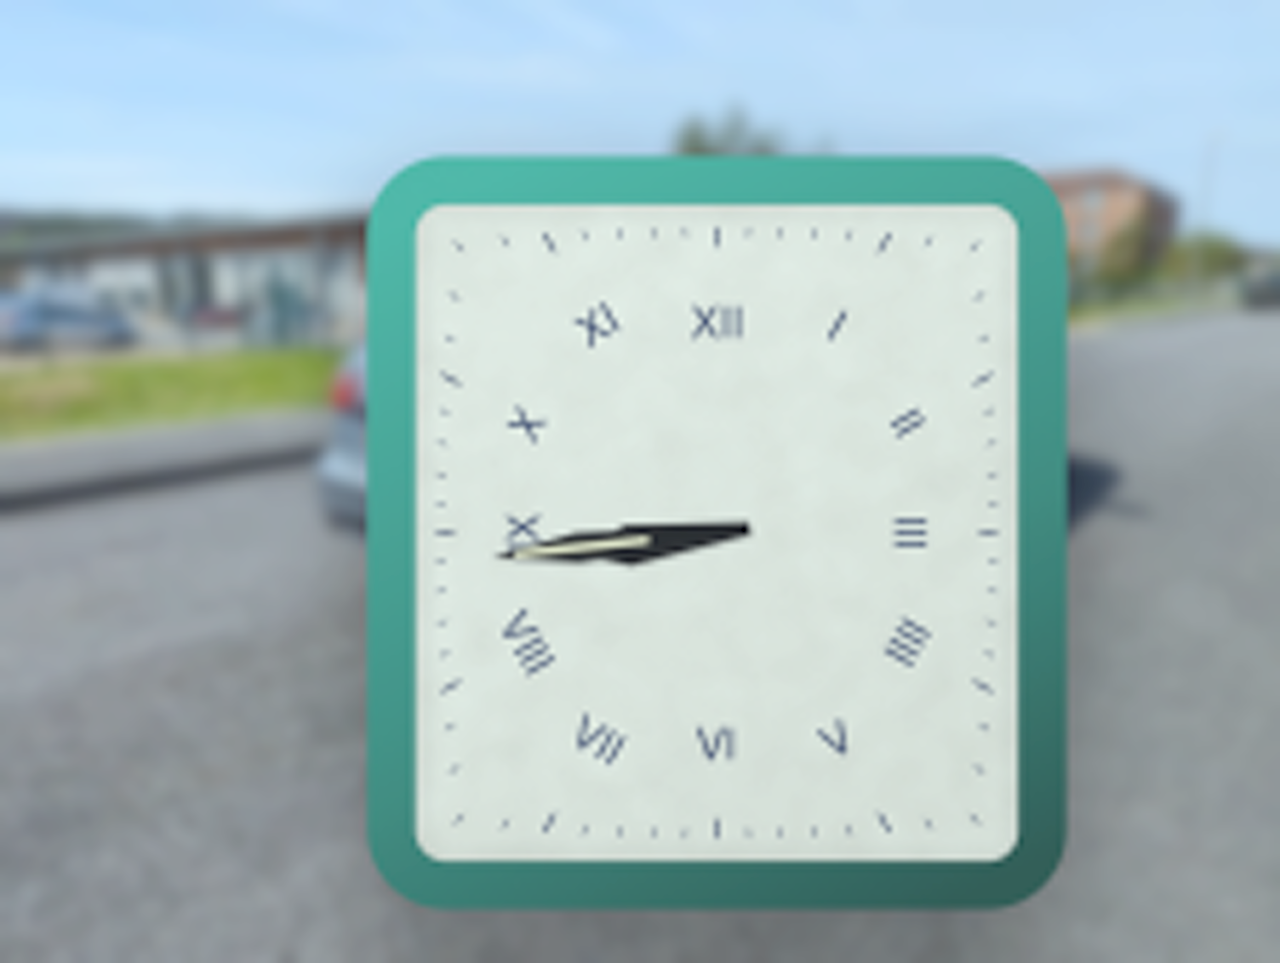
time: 8:44
